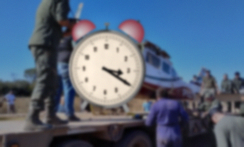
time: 3:20
